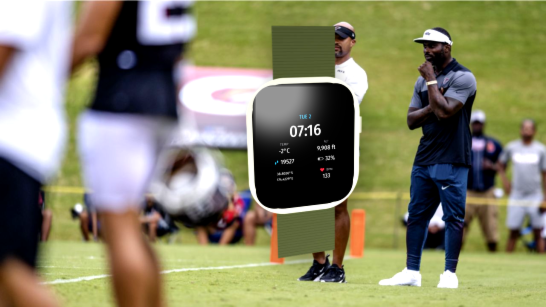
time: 7:16
